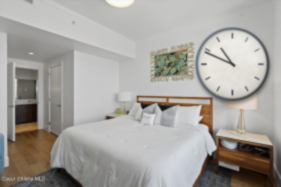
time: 10:49
